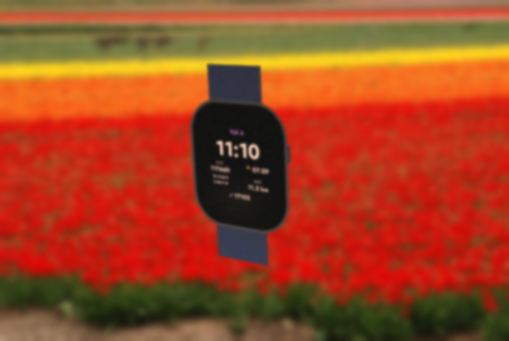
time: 11:10
